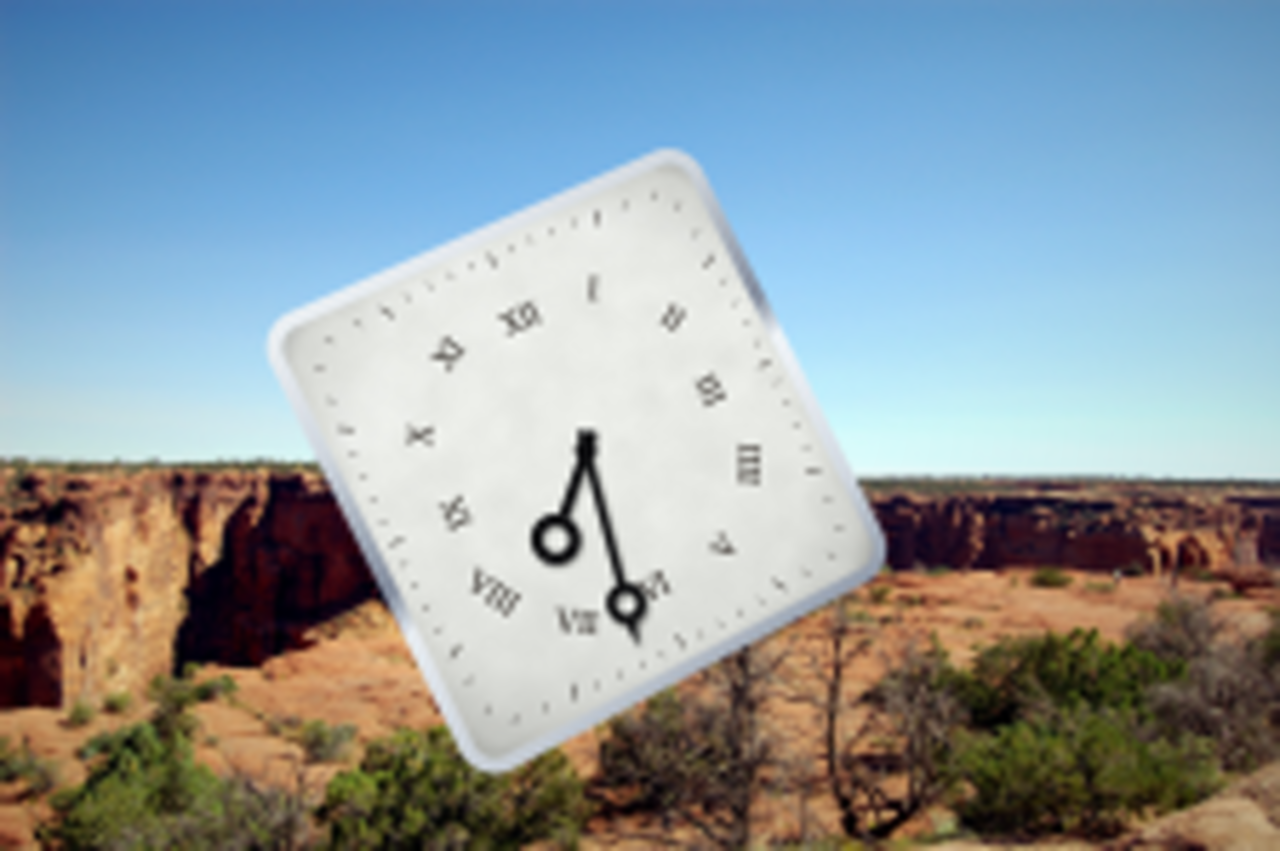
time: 7:32
